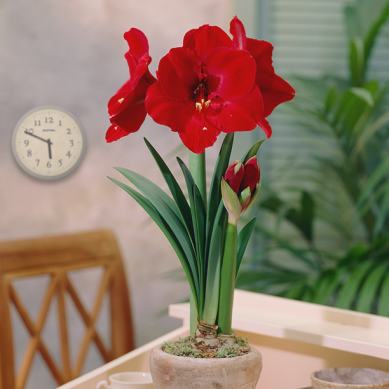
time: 5:49
